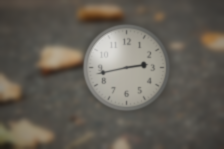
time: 2:43
